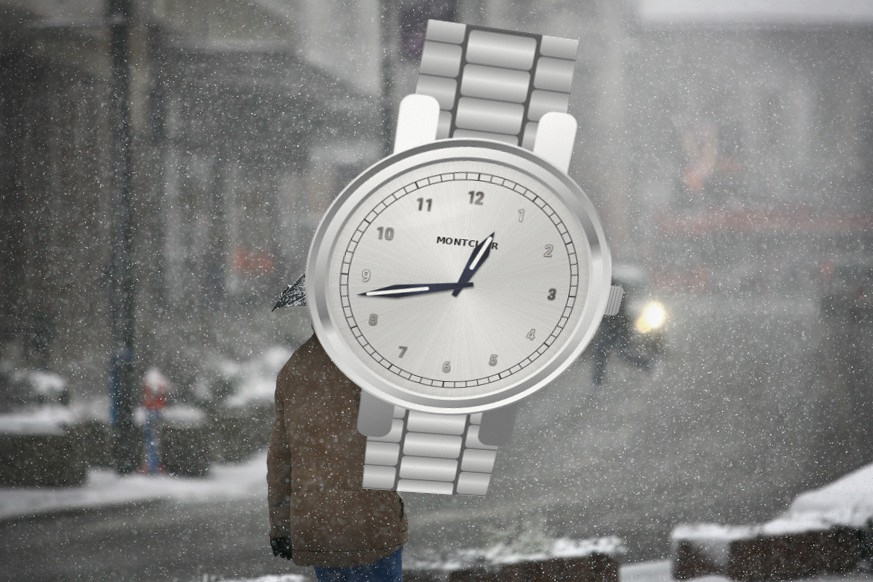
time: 12:43
